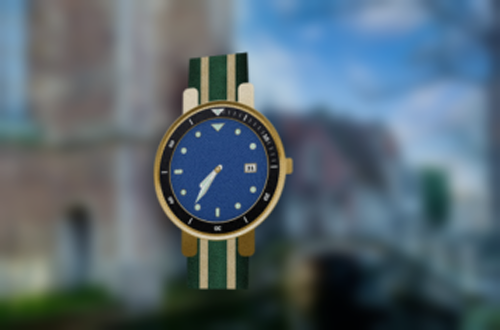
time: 7:36
